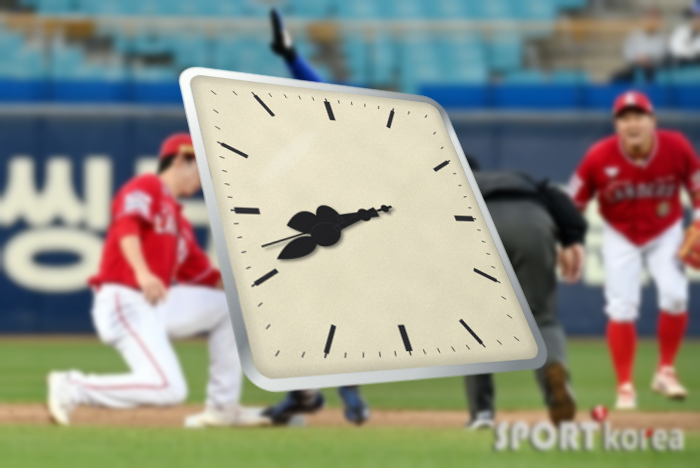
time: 8:40:42
